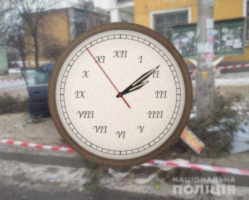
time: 2:08:54
